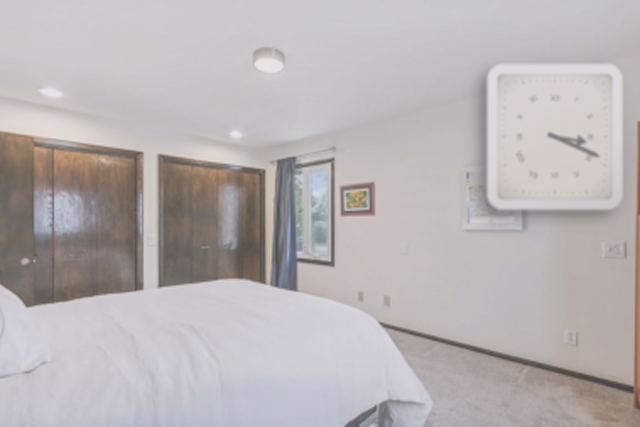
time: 3:19
